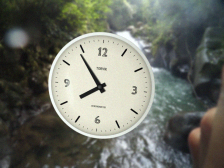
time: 7:54
